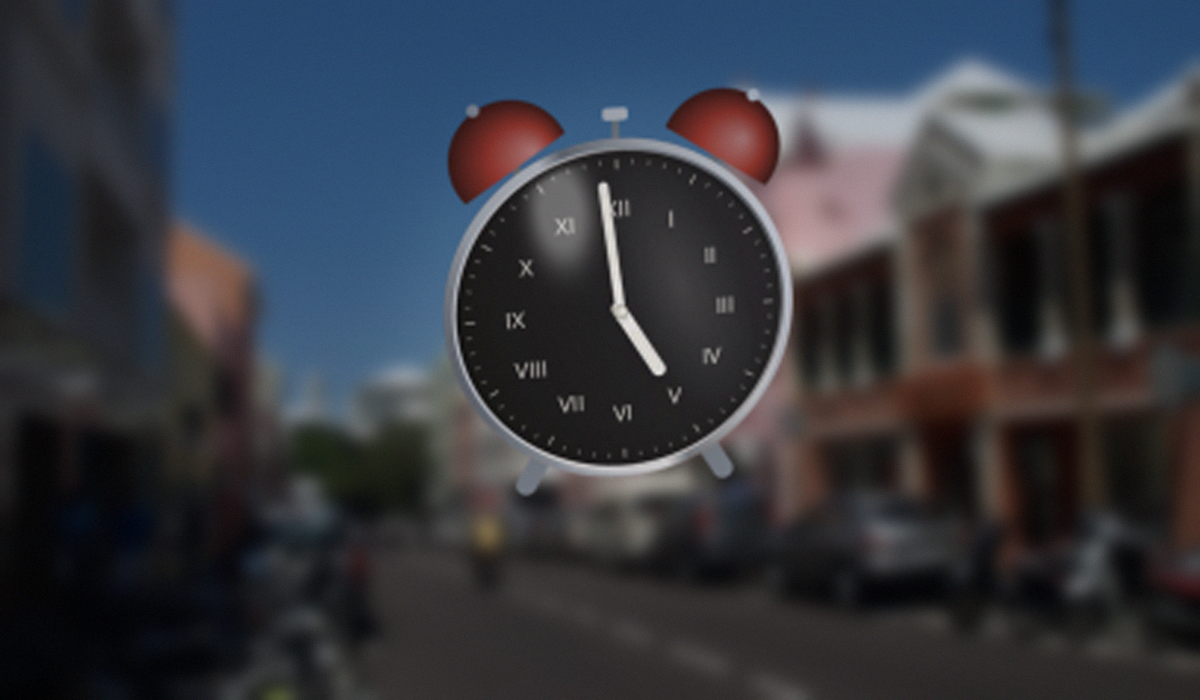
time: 4:59
